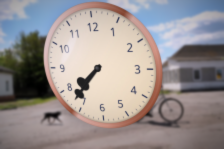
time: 7:37
